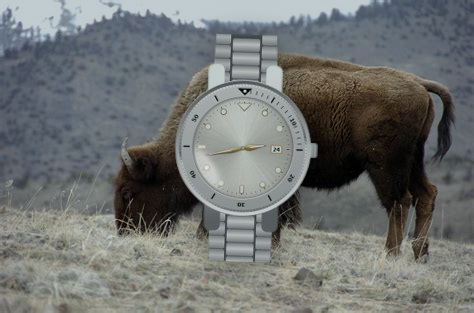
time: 2:43
